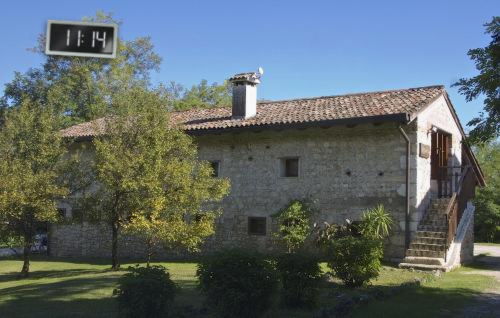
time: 11:14
